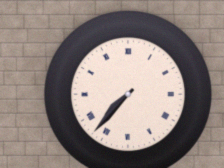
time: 7:37
